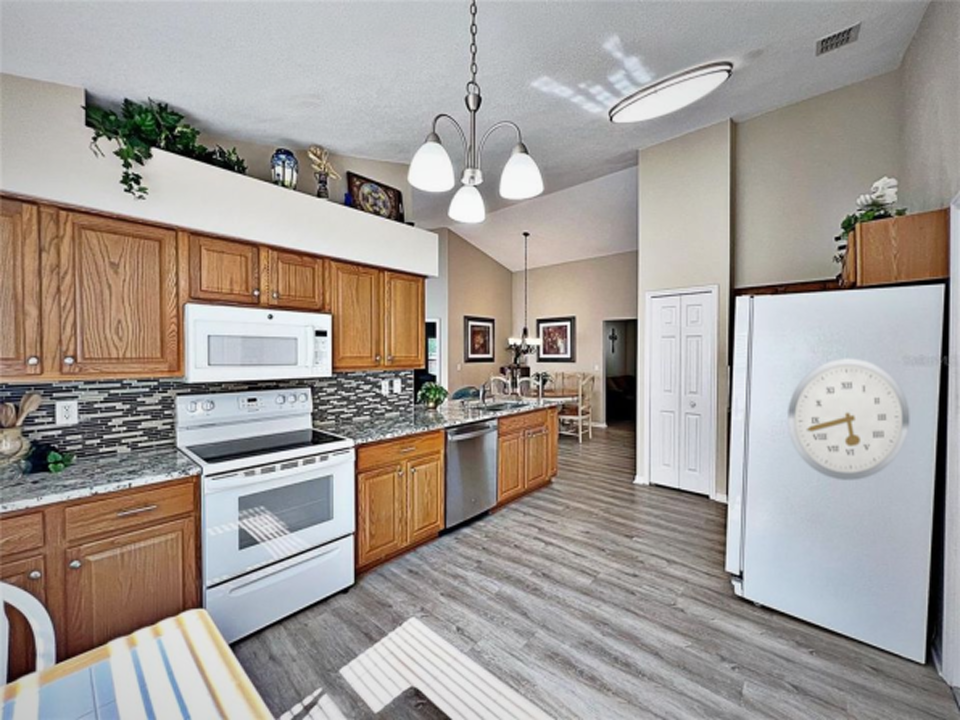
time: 5:43
